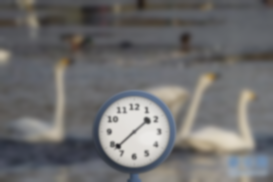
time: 1:38
